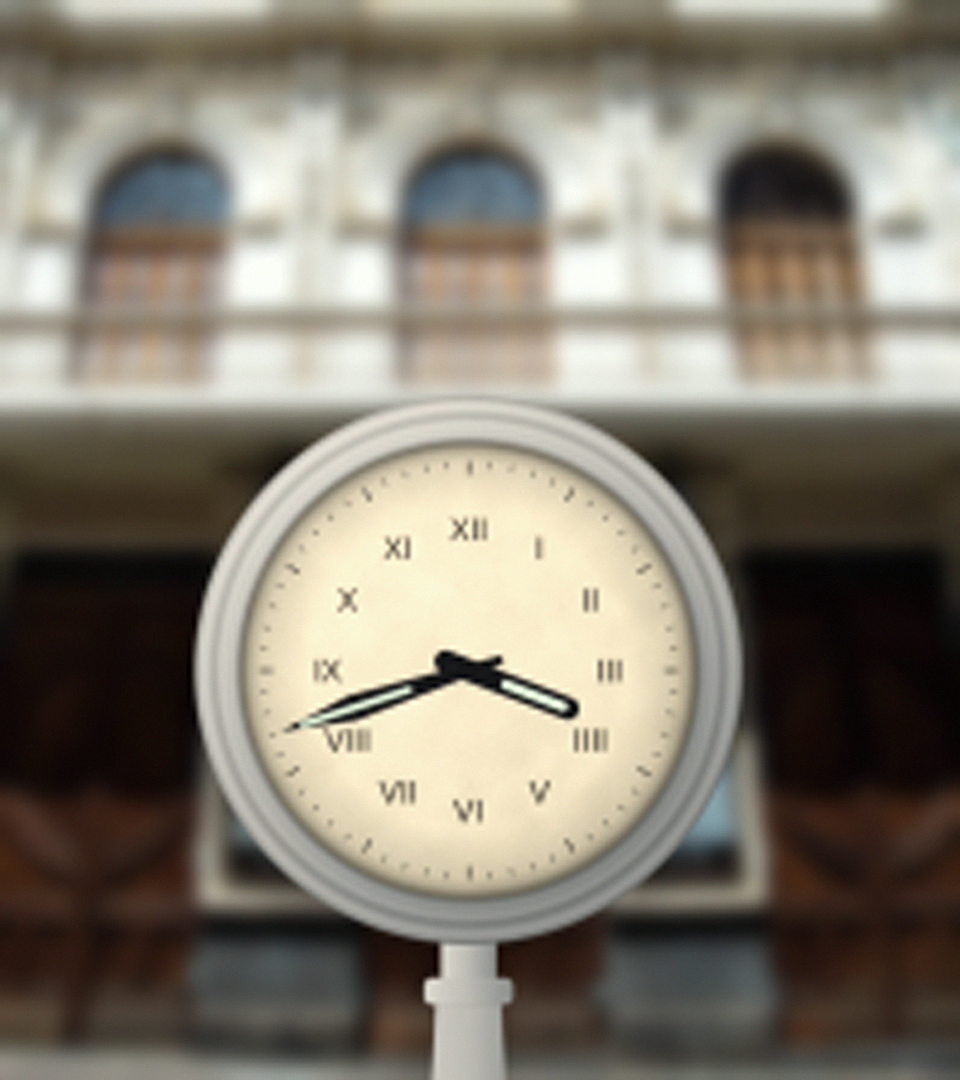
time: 3:42
